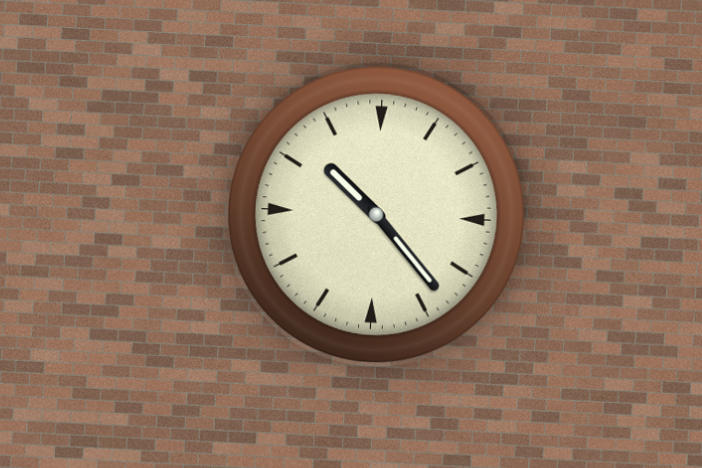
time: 10:23
